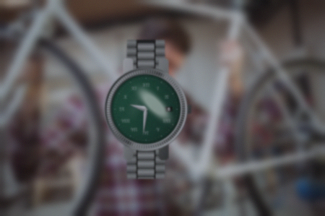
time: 9:31
